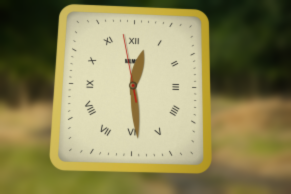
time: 12:28:58
